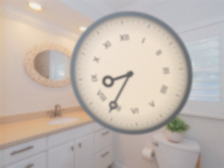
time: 8:36
